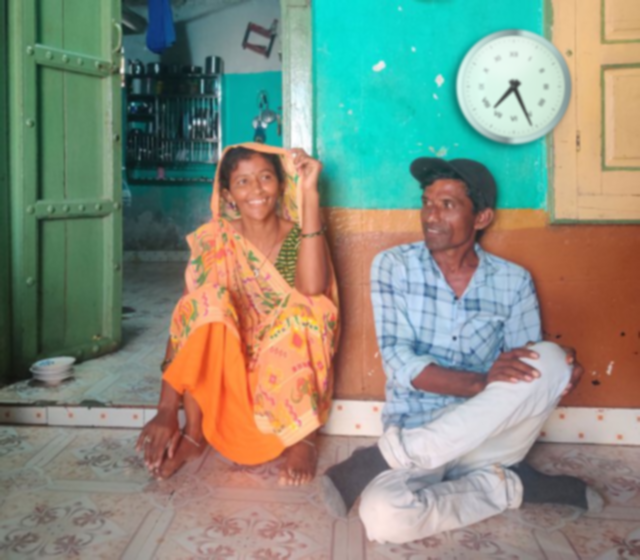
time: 7:26
